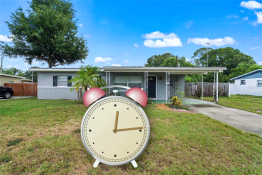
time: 12:14
